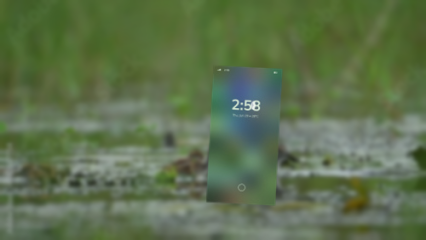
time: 2:58
